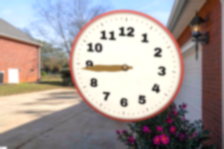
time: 8:44
